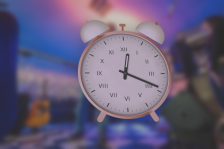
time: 12:19
